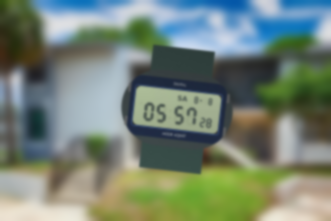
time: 5:57
